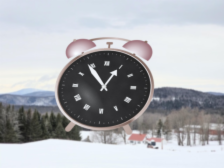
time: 12:54
